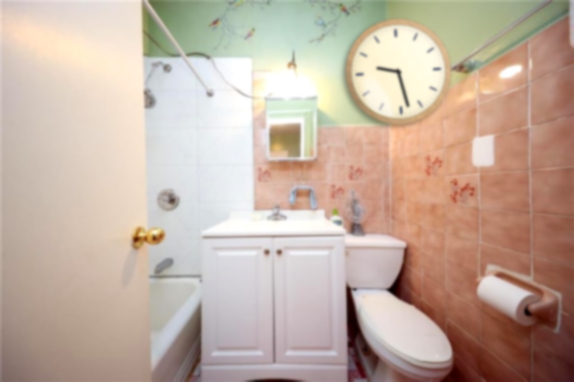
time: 9:28
